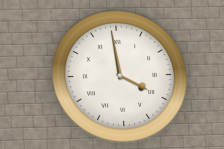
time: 3:59
